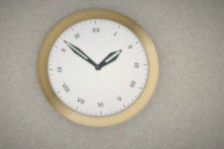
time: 1:52
